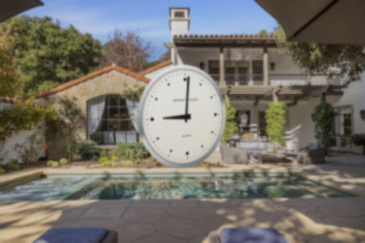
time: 9:01
